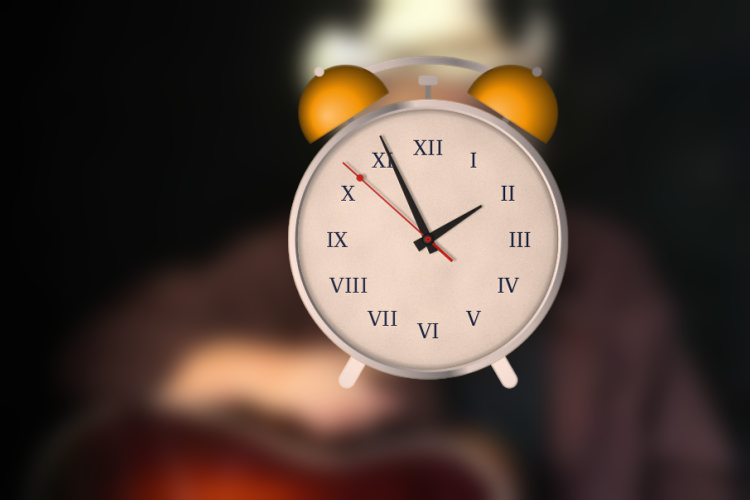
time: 1:55:52
